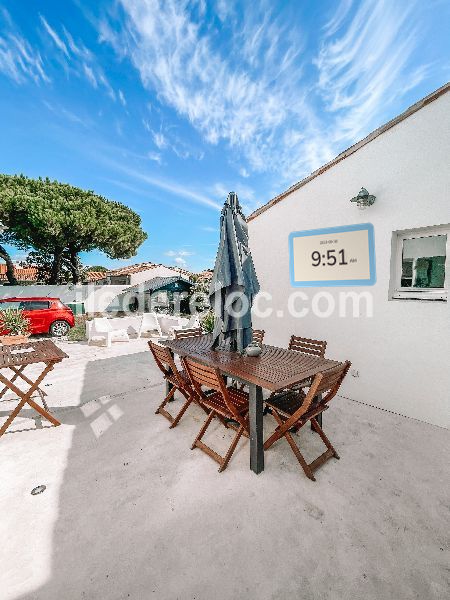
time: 9:51
